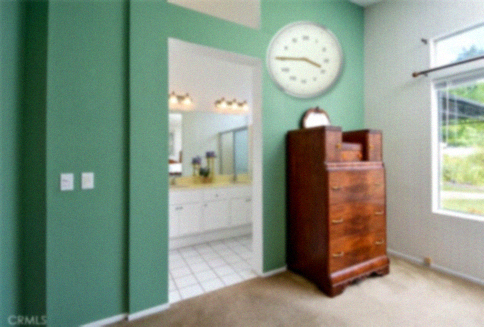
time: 3:45
